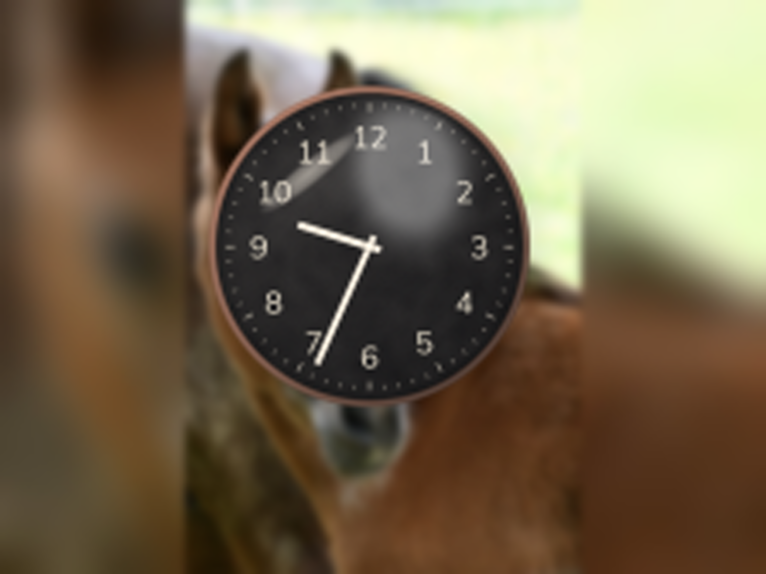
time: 9:34
